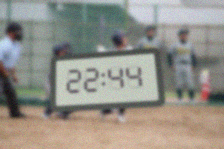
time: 22:44
